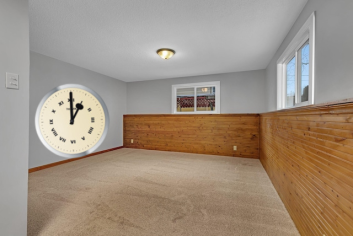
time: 1:00
